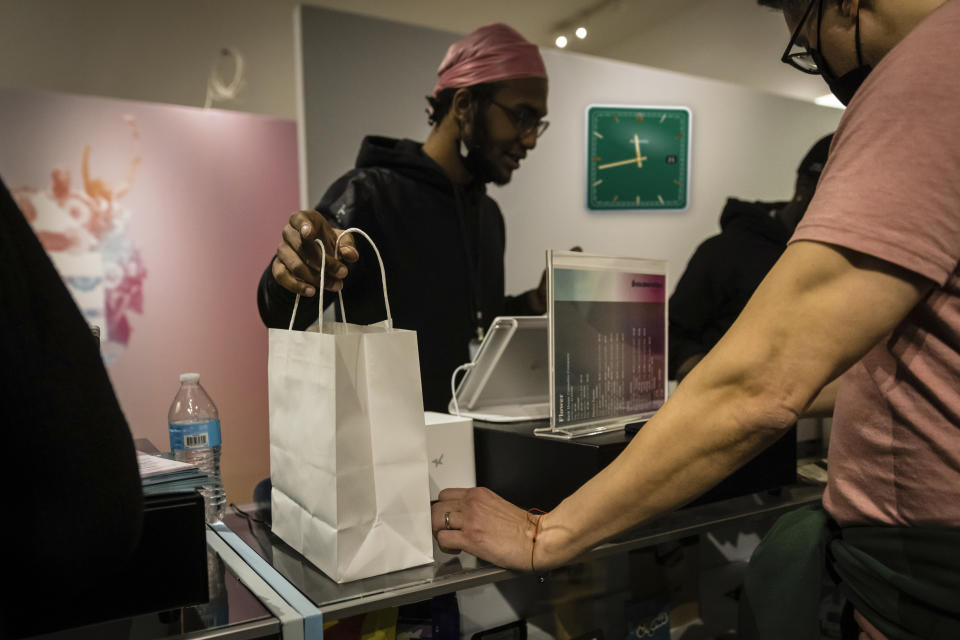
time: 11:43
